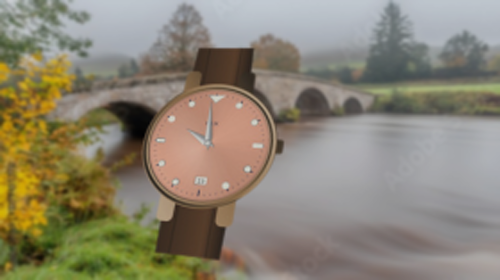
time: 9:59
